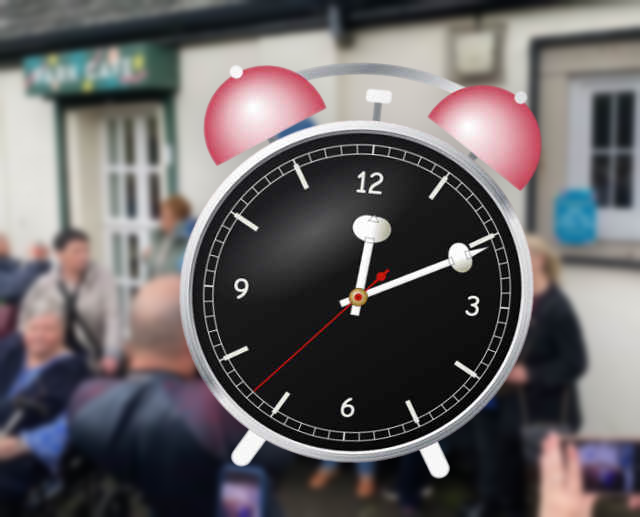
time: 12:10:37
